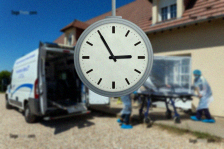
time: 2:55
